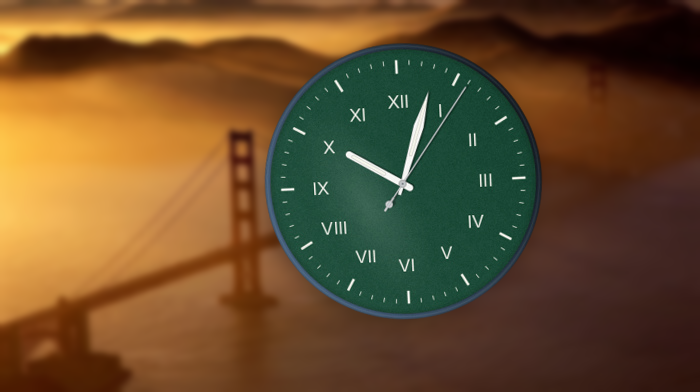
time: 10:03:06
